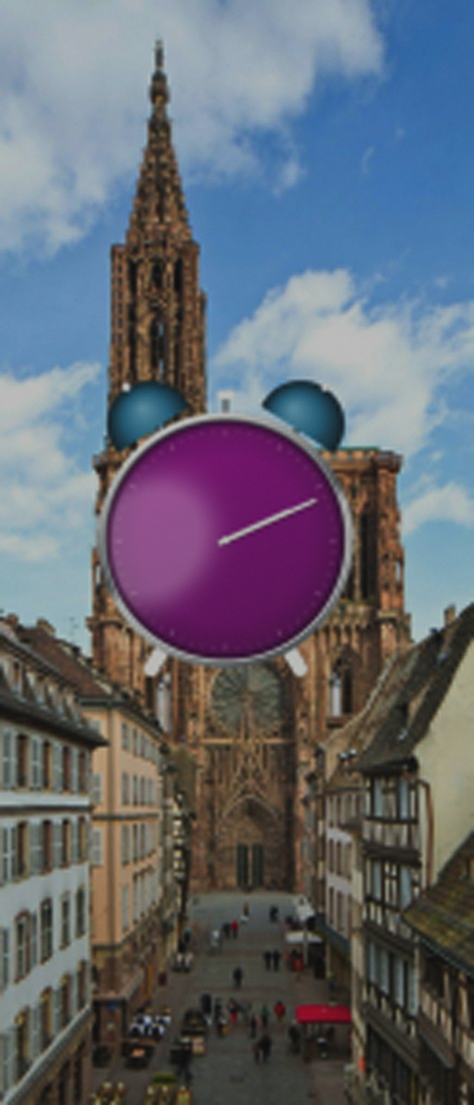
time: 2:11
